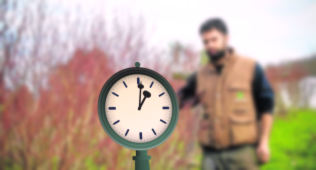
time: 1:01
